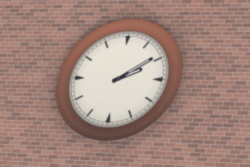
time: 2:09
